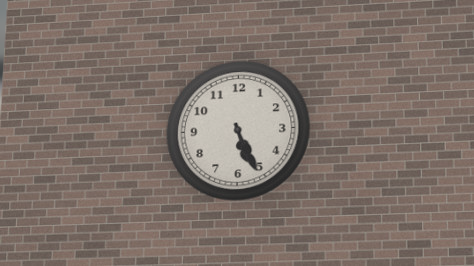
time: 5:26
